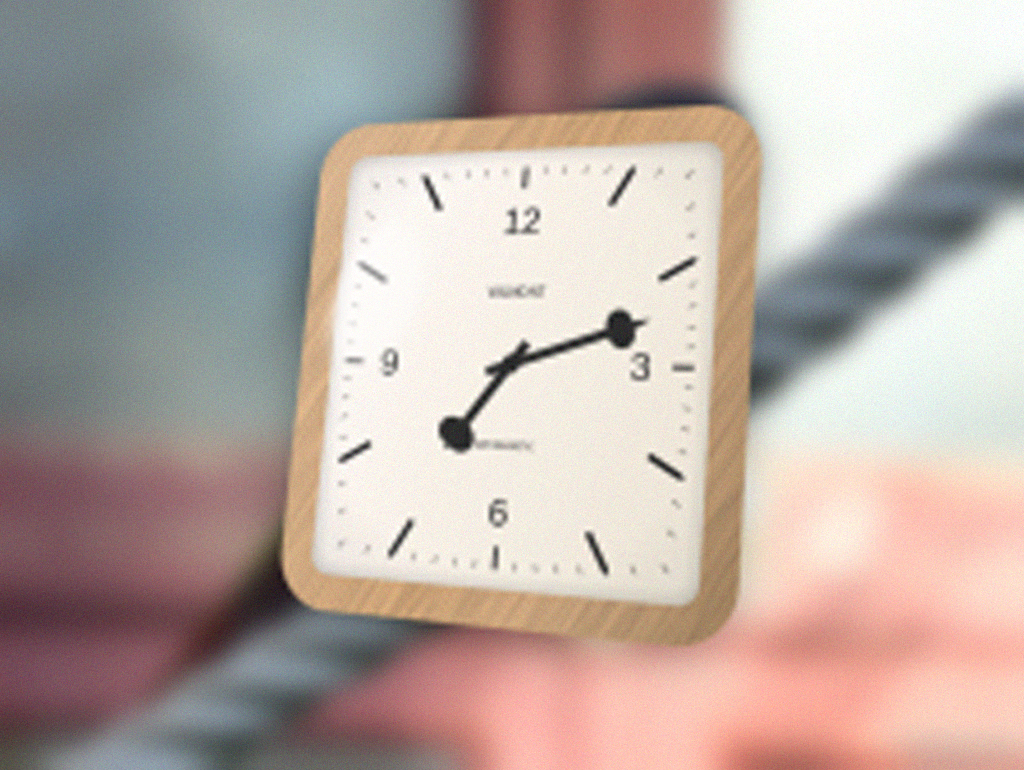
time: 7:12
